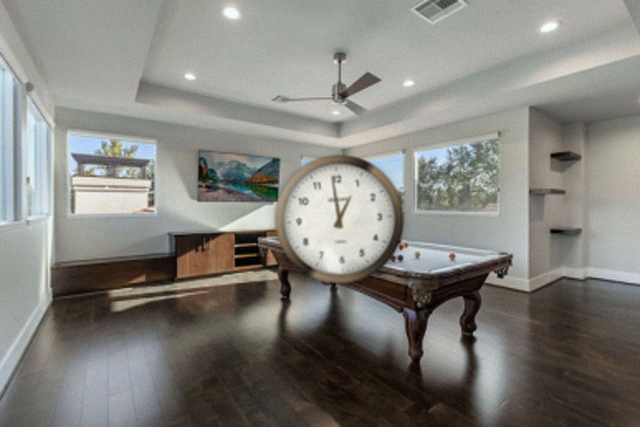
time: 12:59
